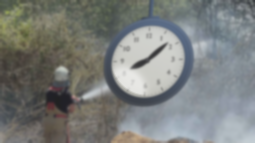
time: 8:08
